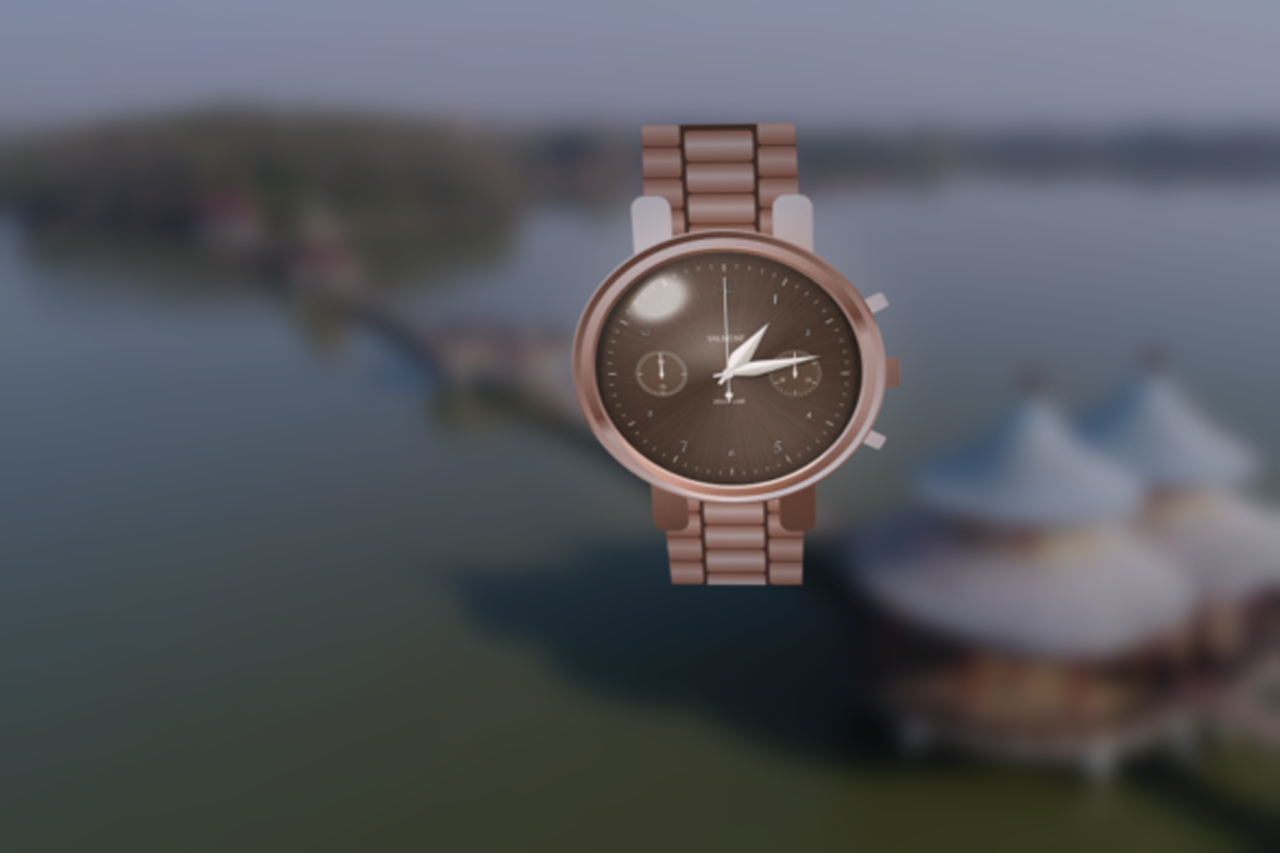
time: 1:13
